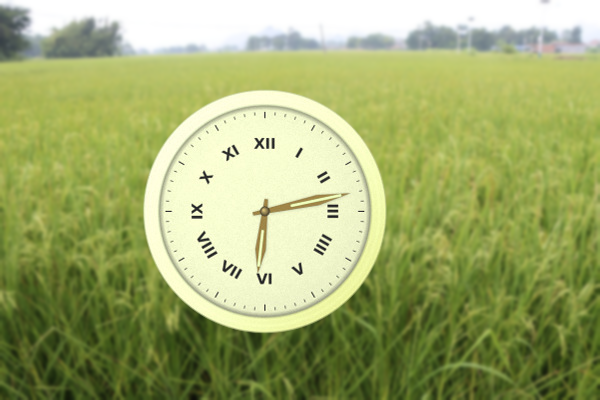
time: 6:13
